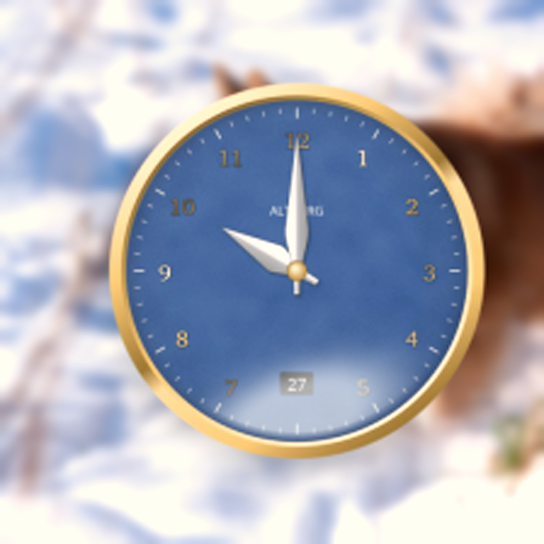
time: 10:00
